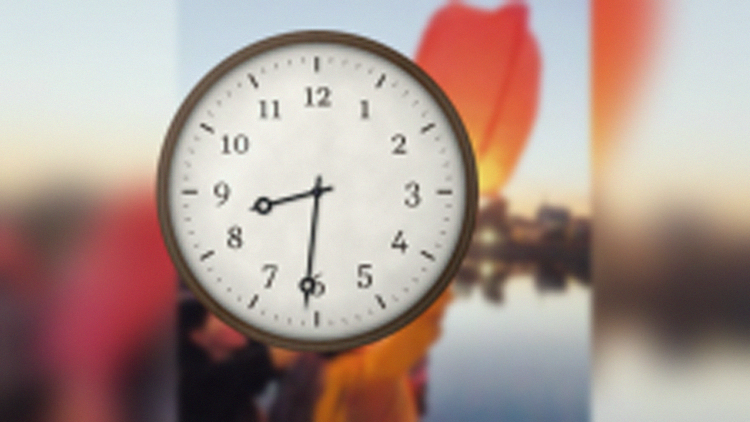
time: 8:31
